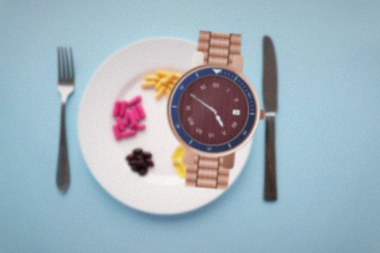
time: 4:50
